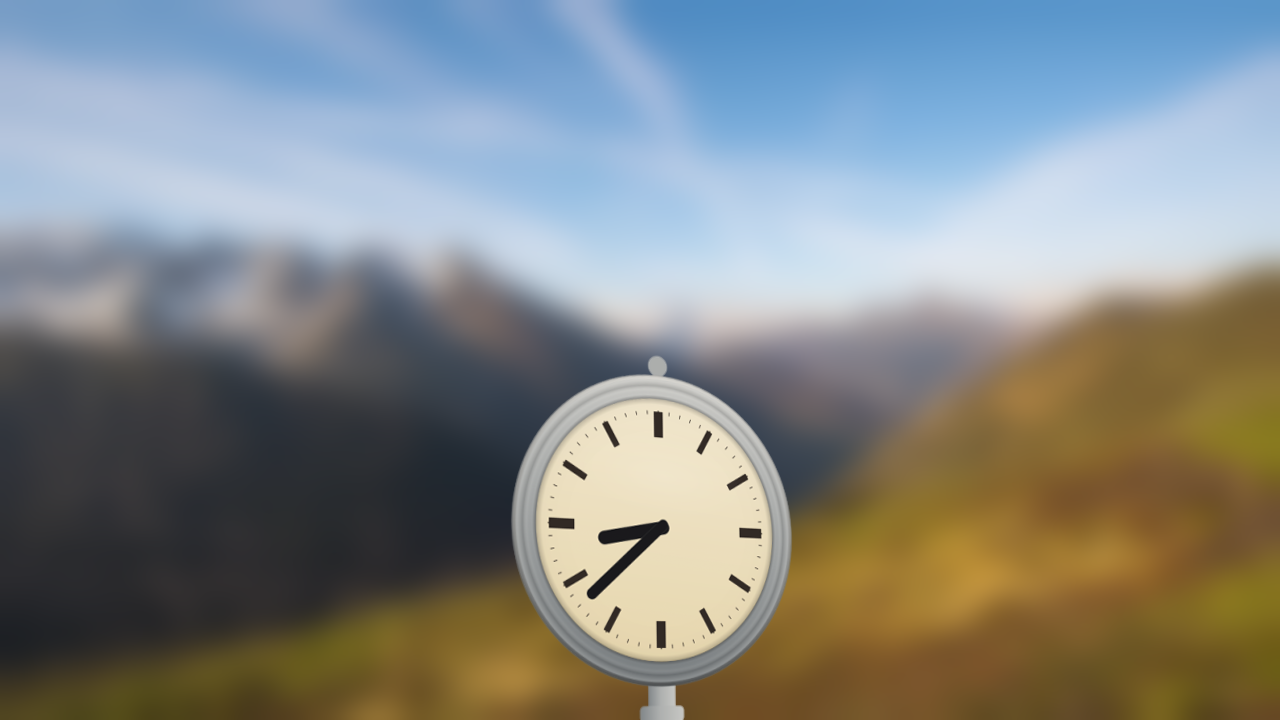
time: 8:38
